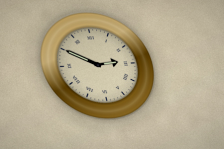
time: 2:50
